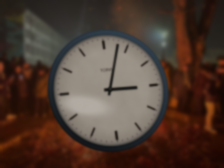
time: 3:03
